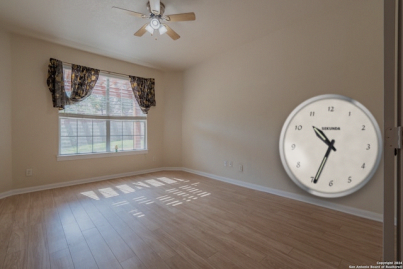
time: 10:34
